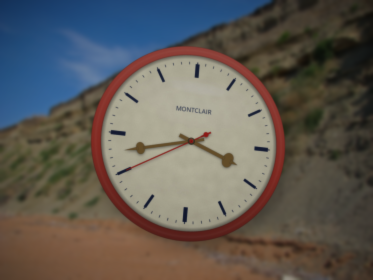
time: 3:42:40
